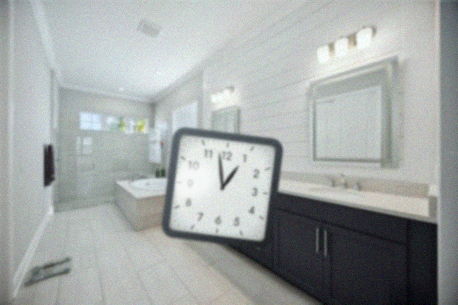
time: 12:58
